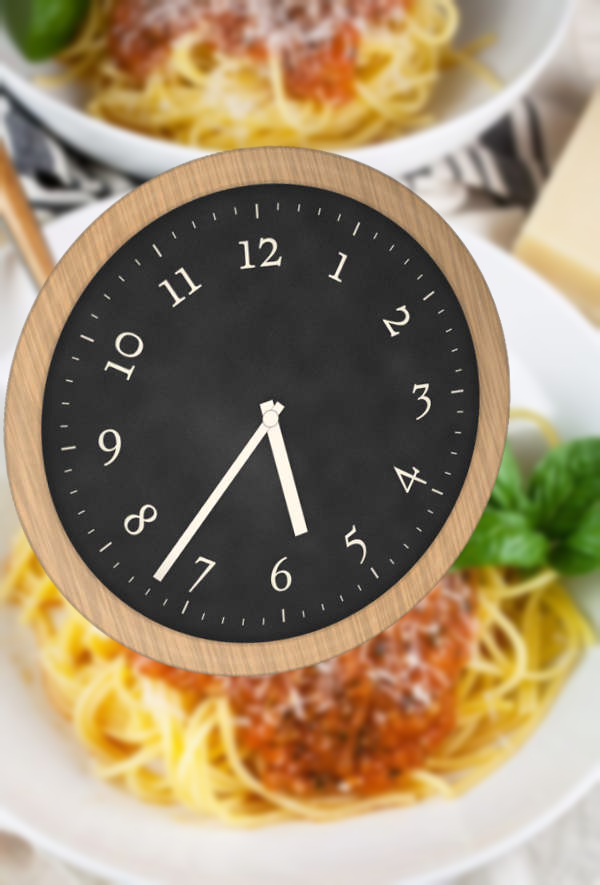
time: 5:37
